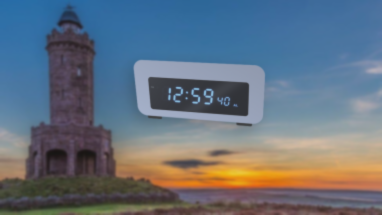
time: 12:59:40
